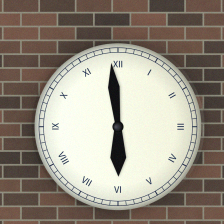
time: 5:59
